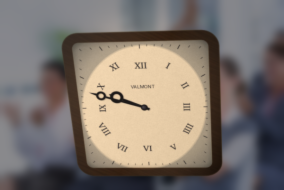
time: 9:48
